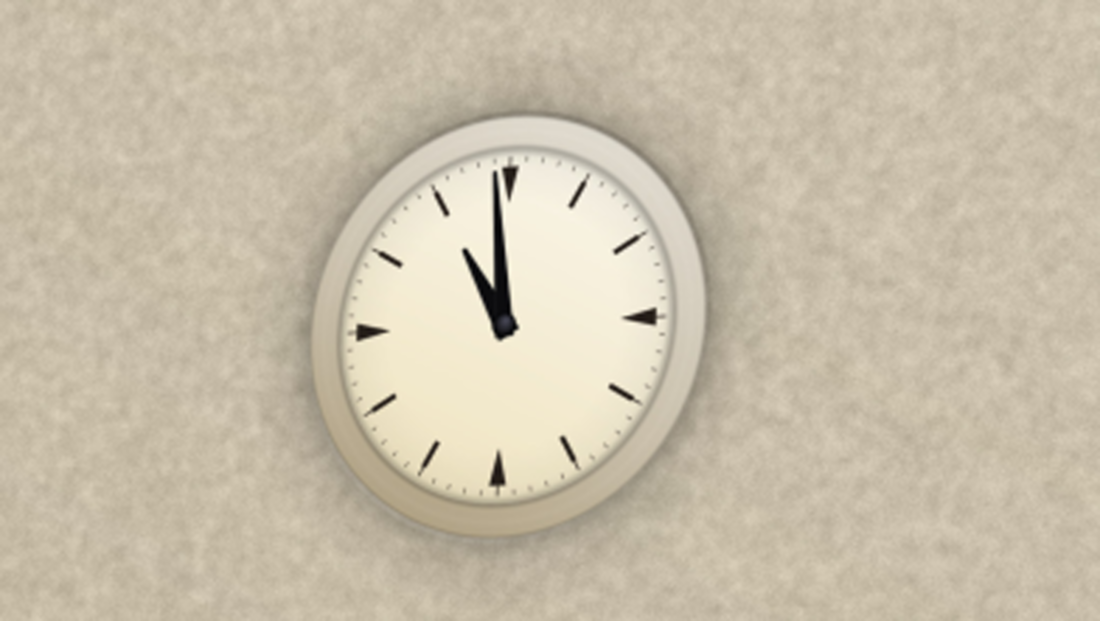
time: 10:59
